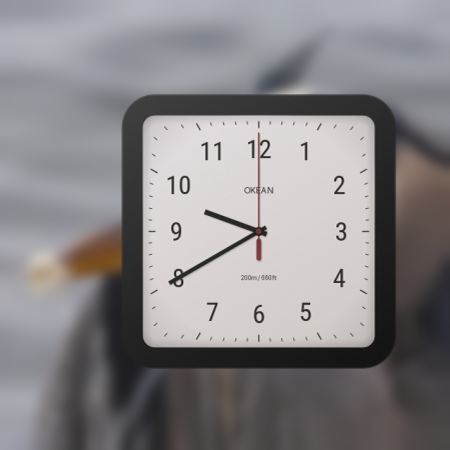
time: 9:40:00
